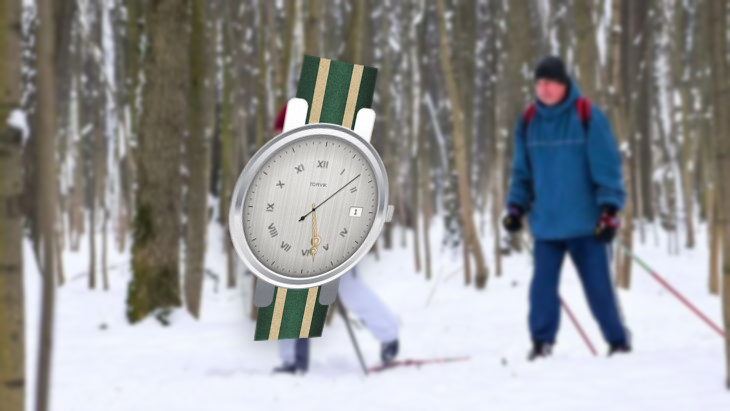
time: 5:28:08
